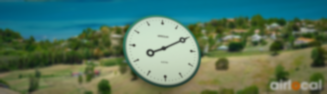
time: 8:10
